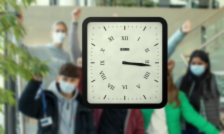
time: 3:16
